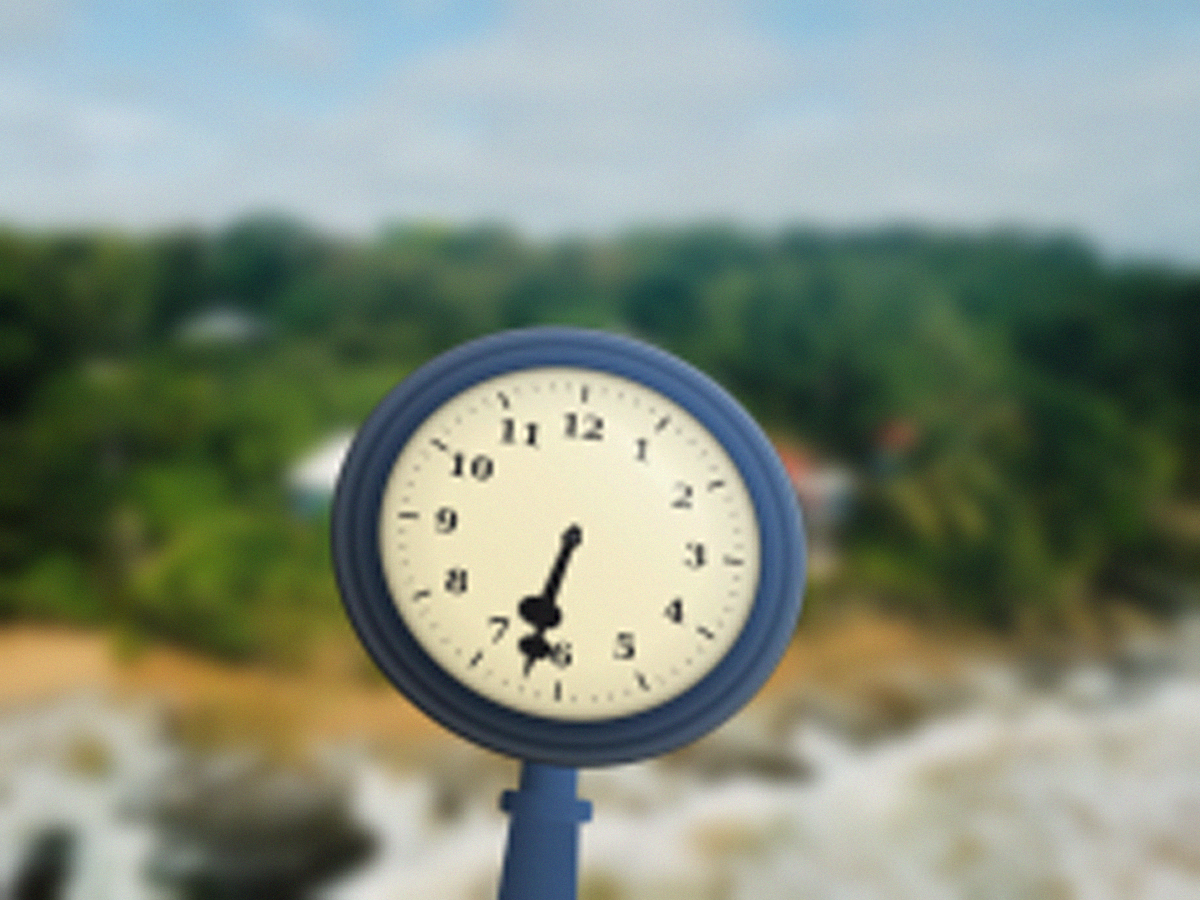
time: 6:32
